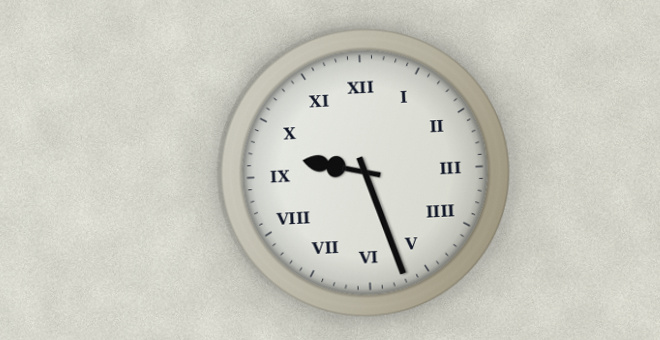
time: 9:27
